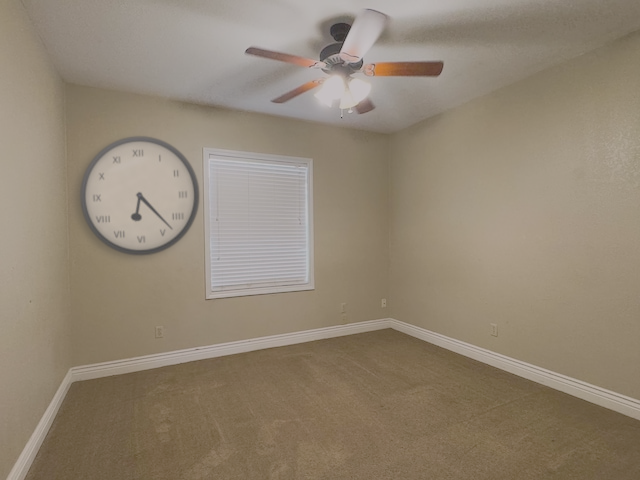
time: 6:23
